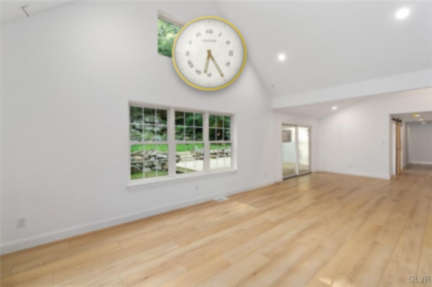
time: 6:25
